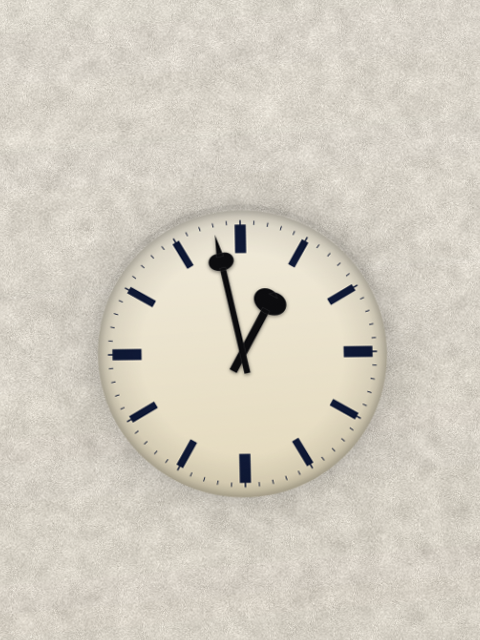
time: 12:58
